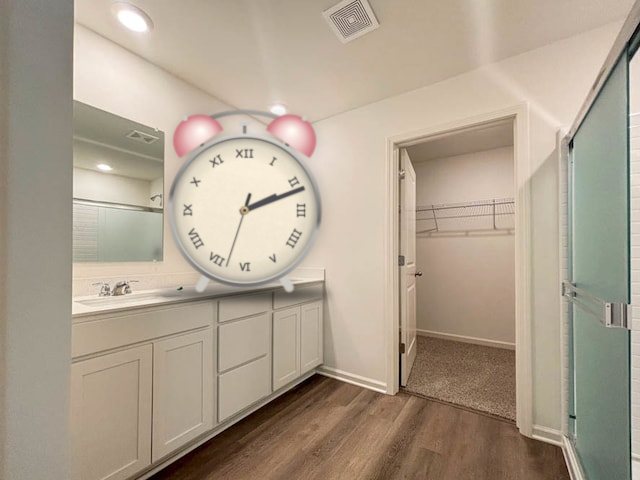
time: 2:11:33
